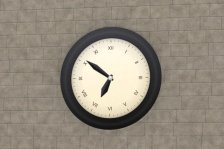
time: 6:51
